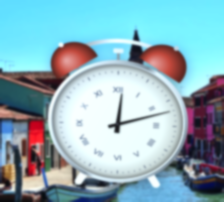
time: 12:12
